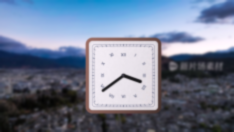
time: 3:39
